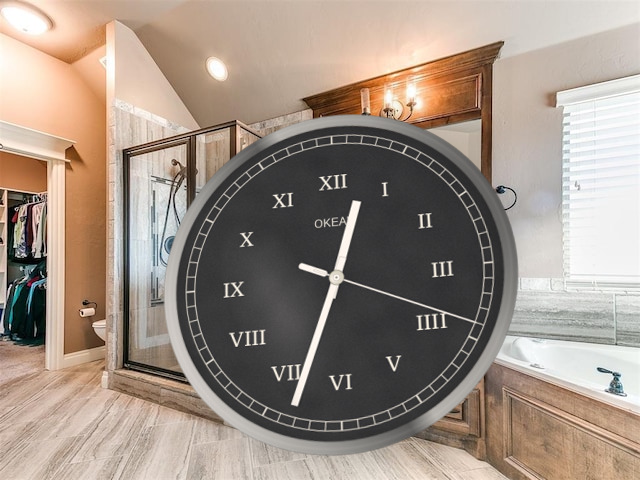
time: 12:33:19
